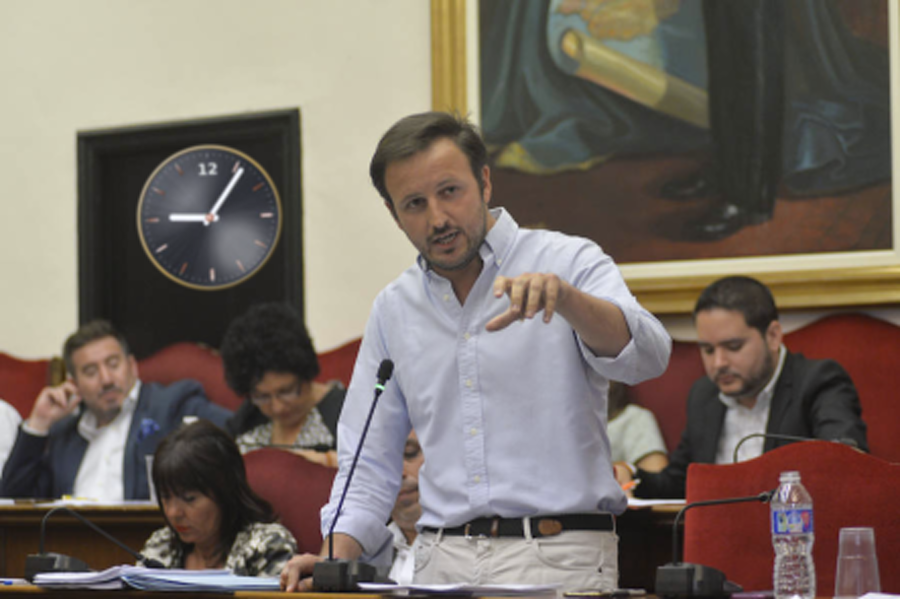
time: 9:06
